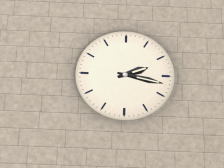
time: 2:17
